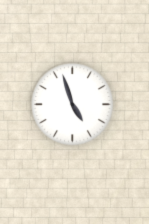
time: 4:57
